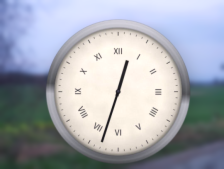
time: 12:33
